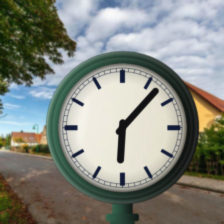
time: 6:07
